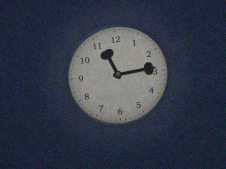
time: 11:14
